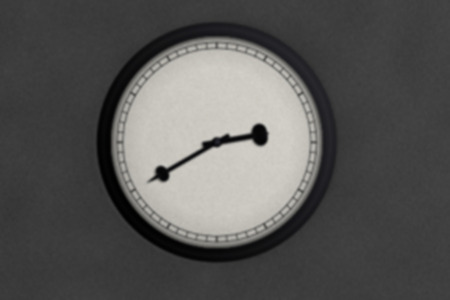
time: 2:40
